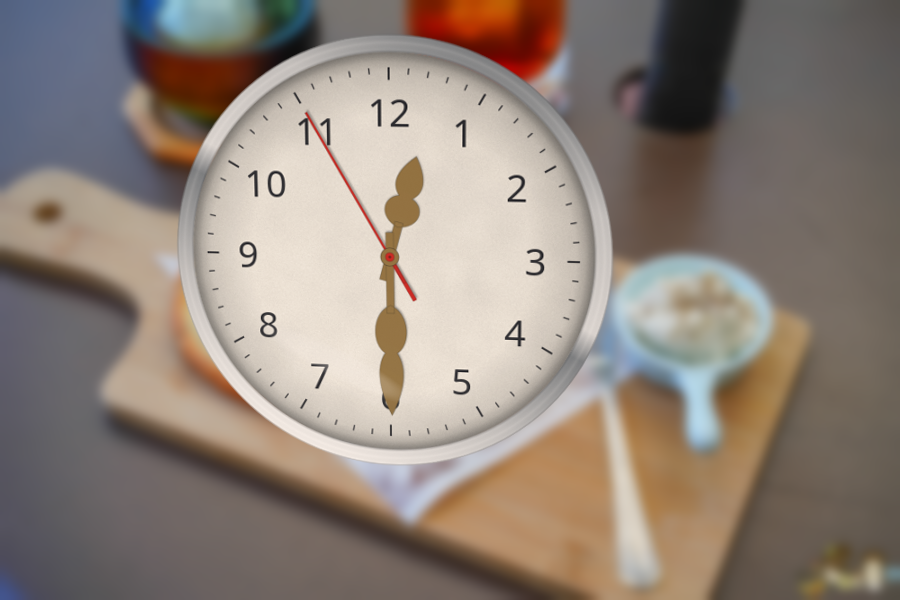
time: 12:29:55
